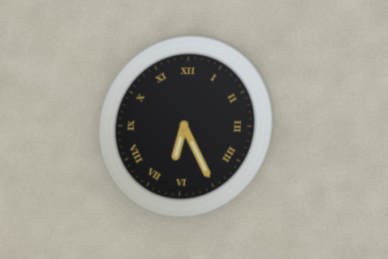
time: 6:25
